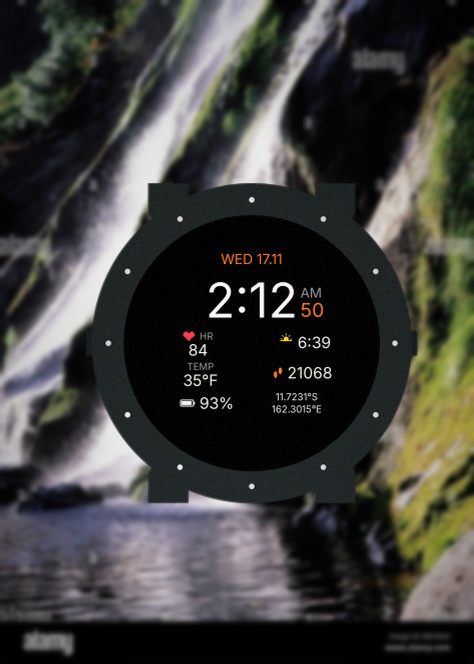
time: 2:12:50
